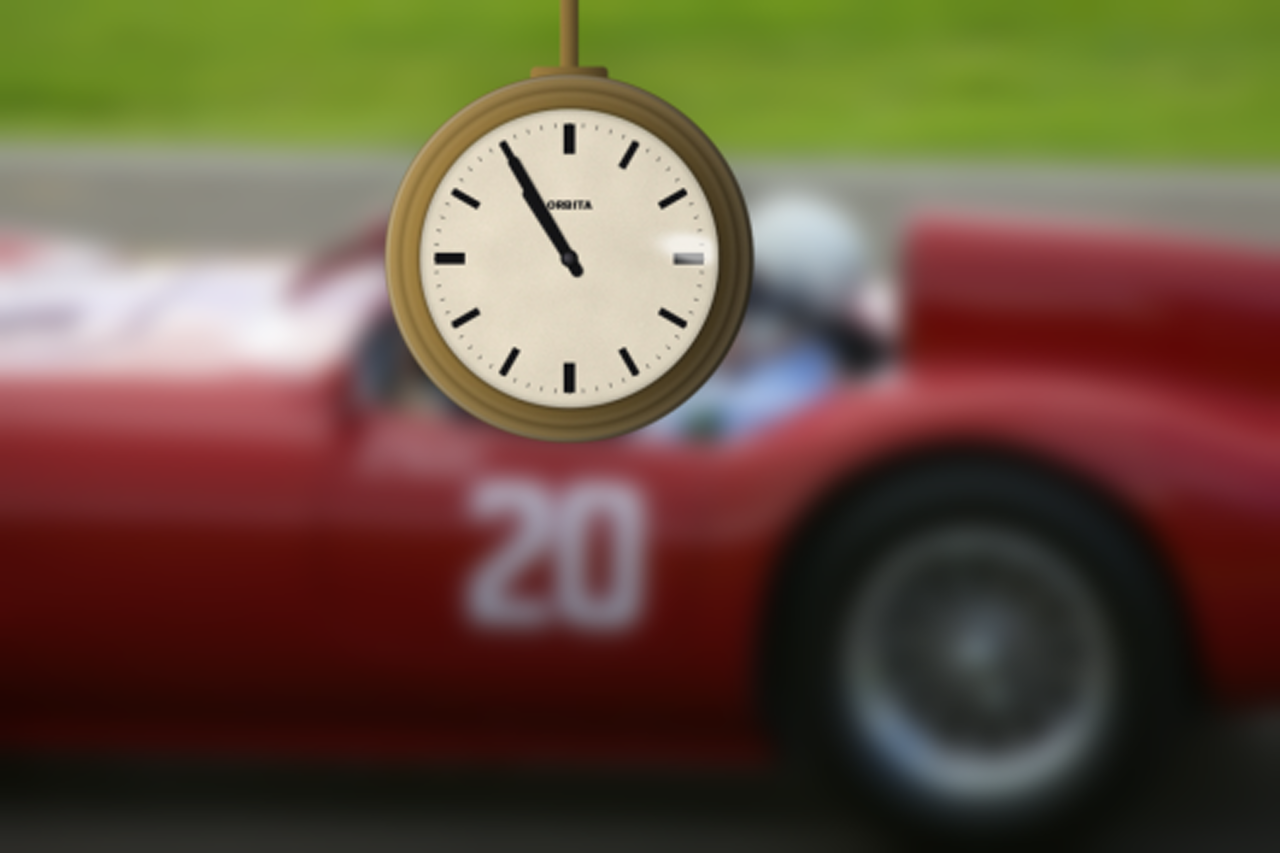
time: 10:55
